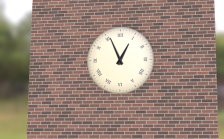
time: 12:56
